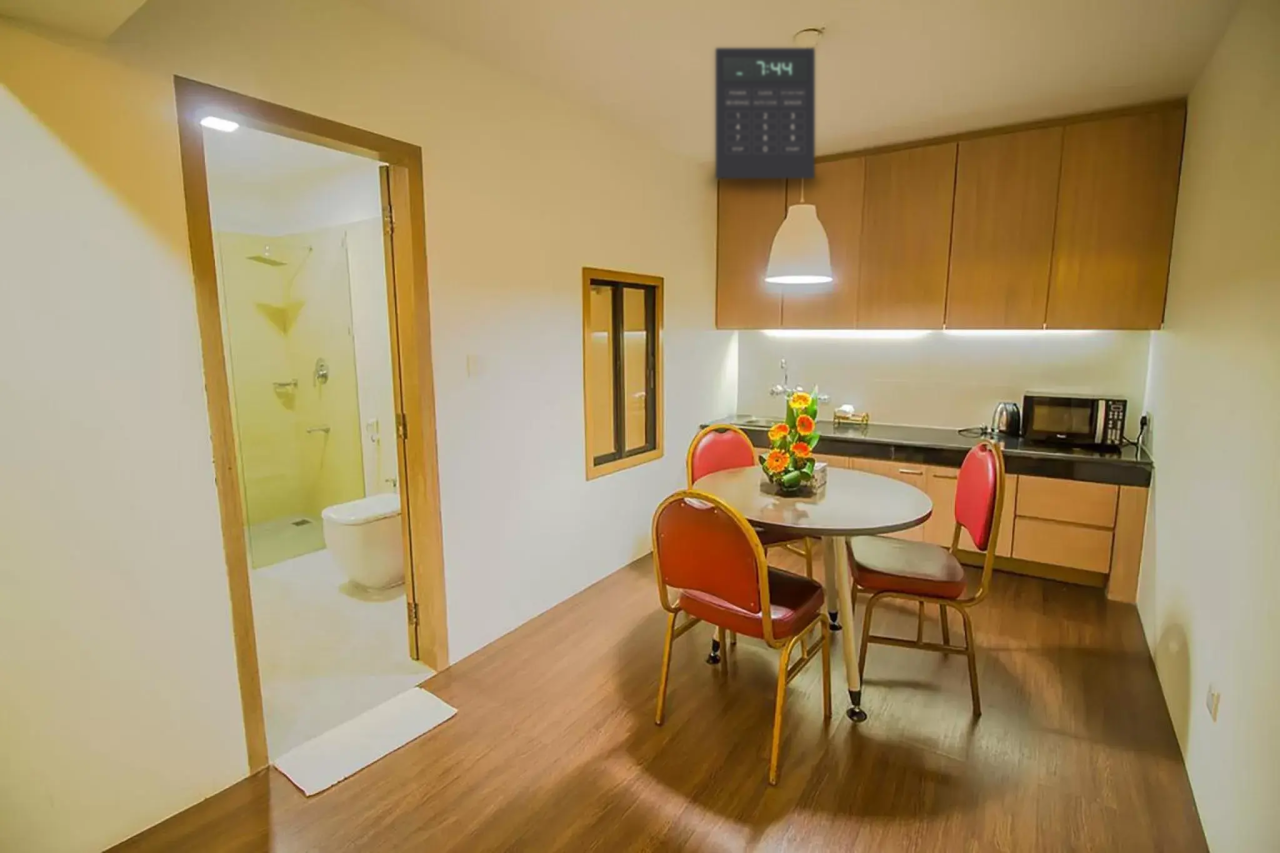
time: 7:44
